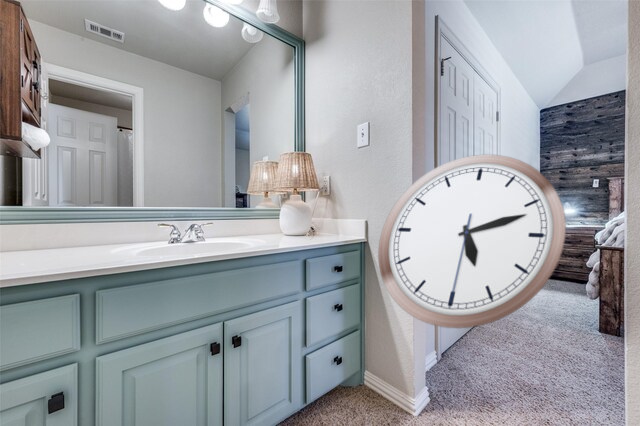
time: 5:11:30
